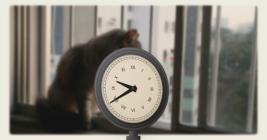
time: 9:40
